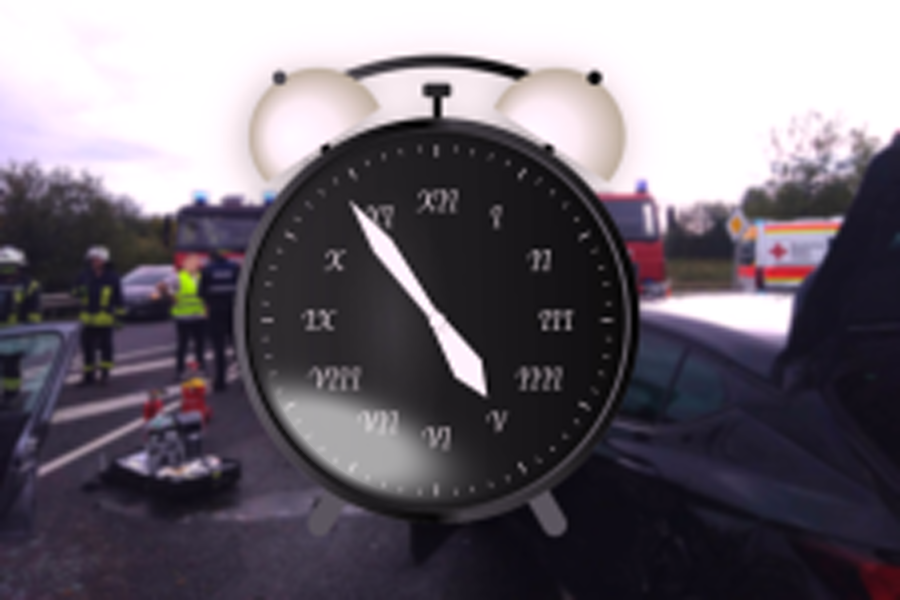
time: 4:54
